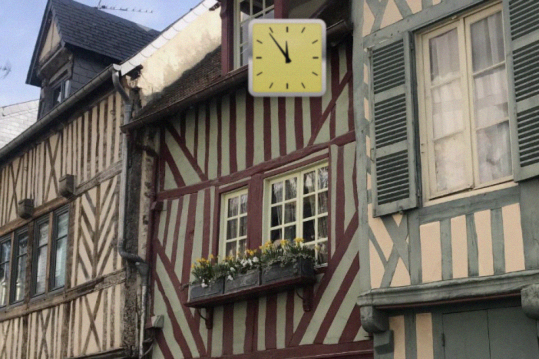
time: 11:54
